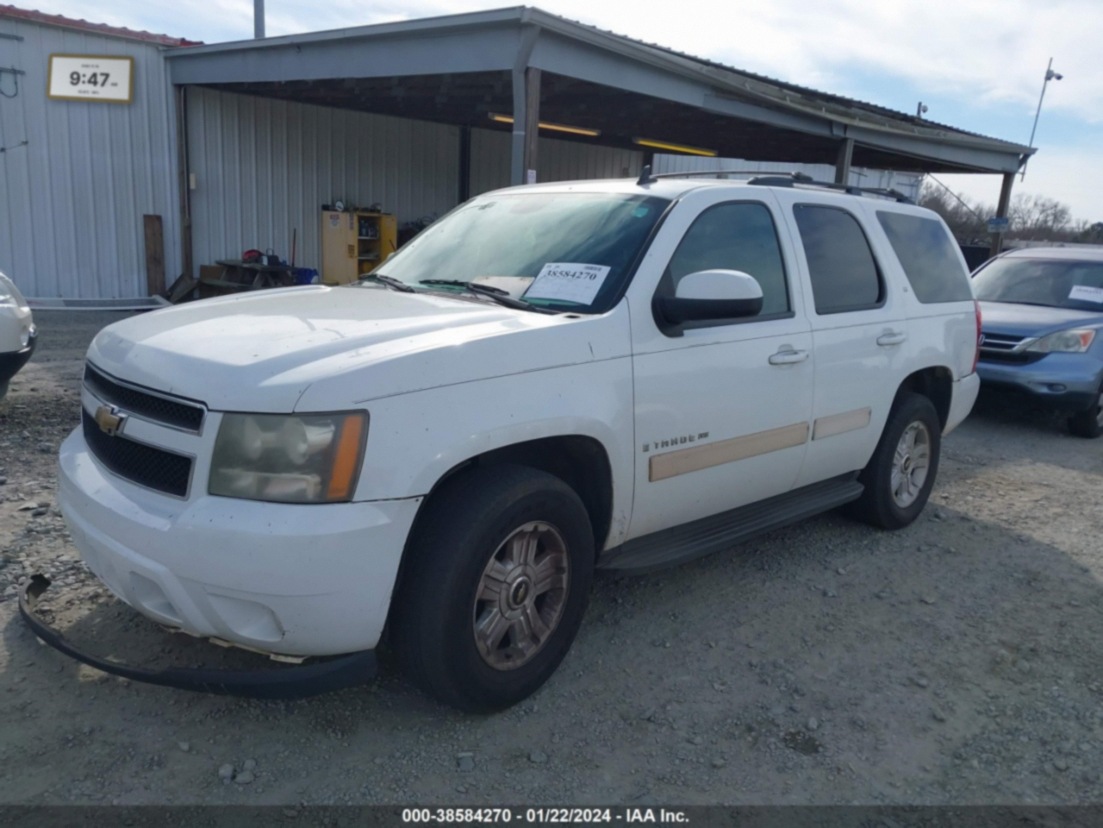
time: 9:47
